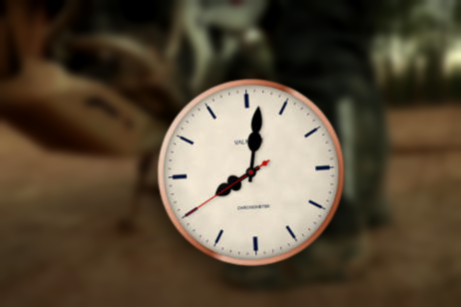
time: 8:01:40
